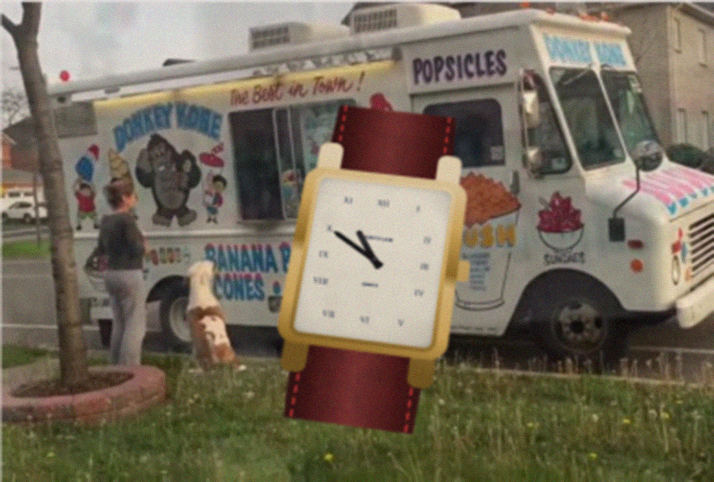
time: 10:50
